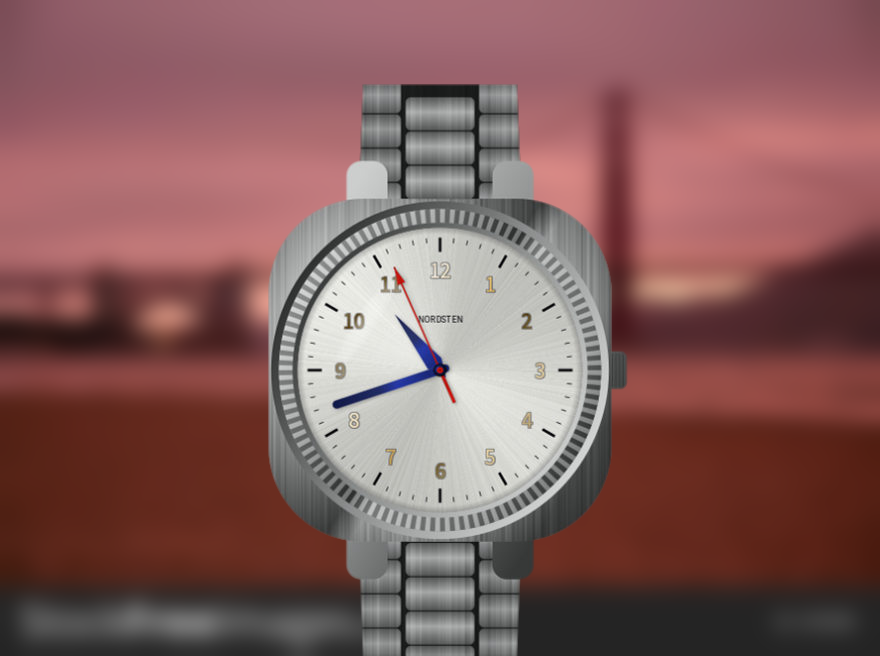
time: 10:41:56
